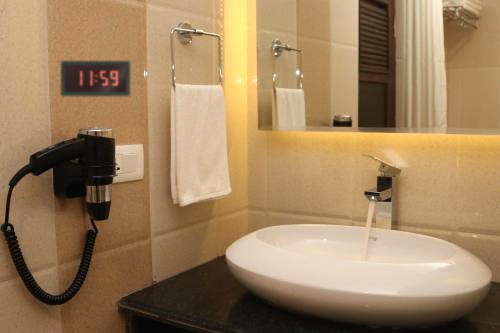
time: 11:59
